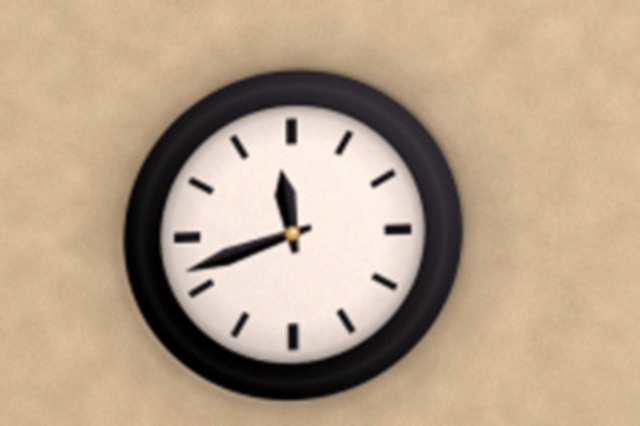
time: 11:42
